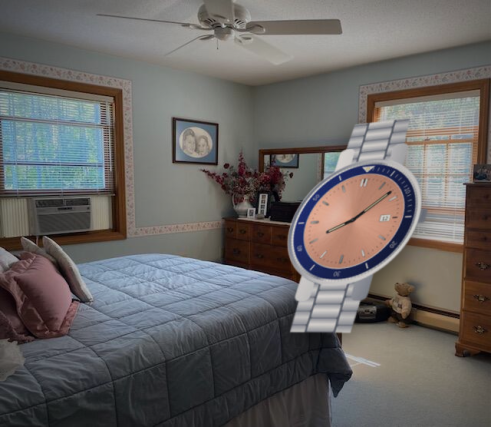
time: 8:08
